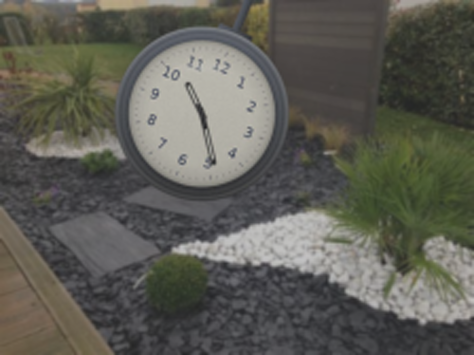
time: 10:24
